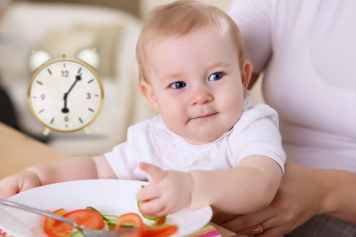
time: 6:06
